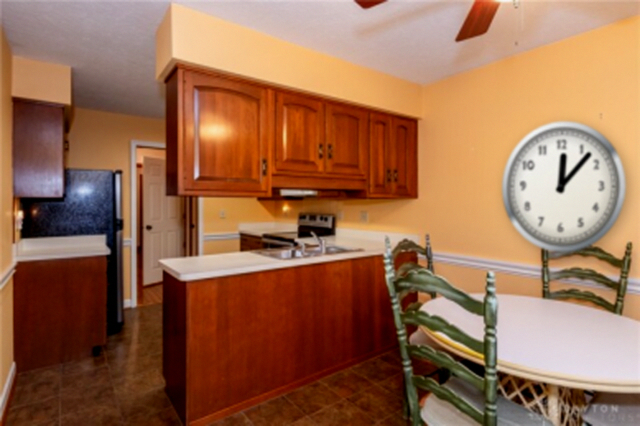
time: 12:07
